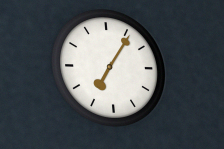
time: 7:06
